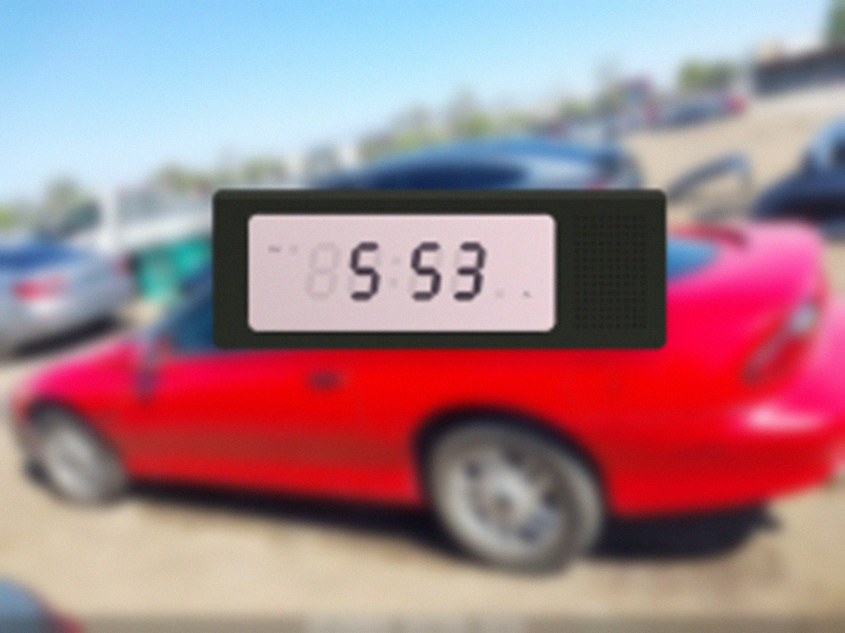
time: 5:53
